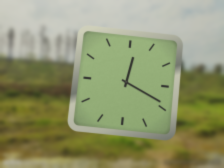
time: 12:19
